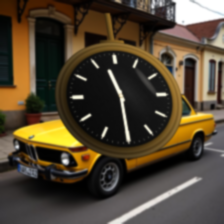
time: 11:30
